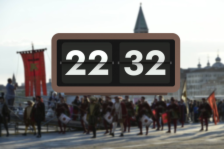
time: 22:32
